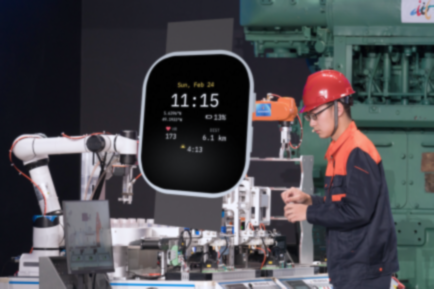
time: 11:15
